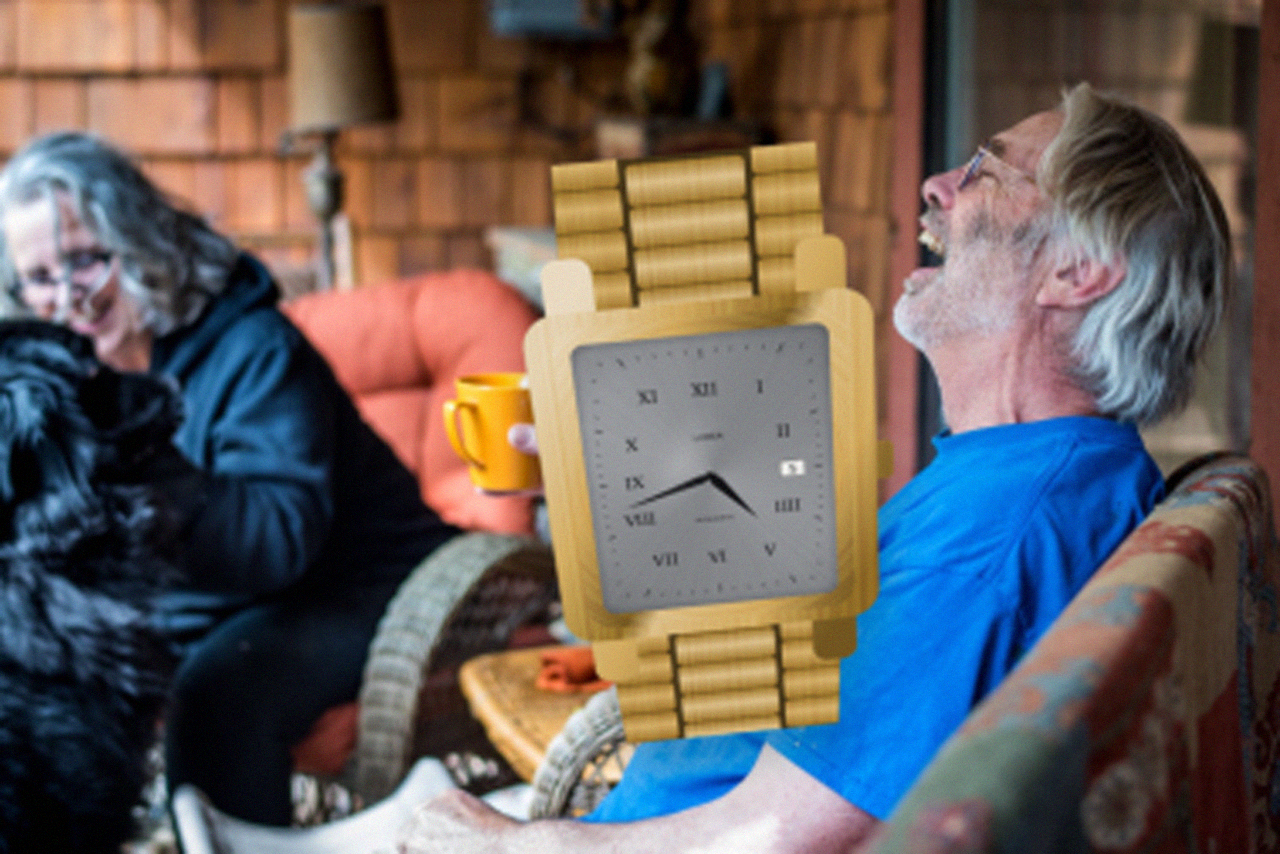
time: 4:42
